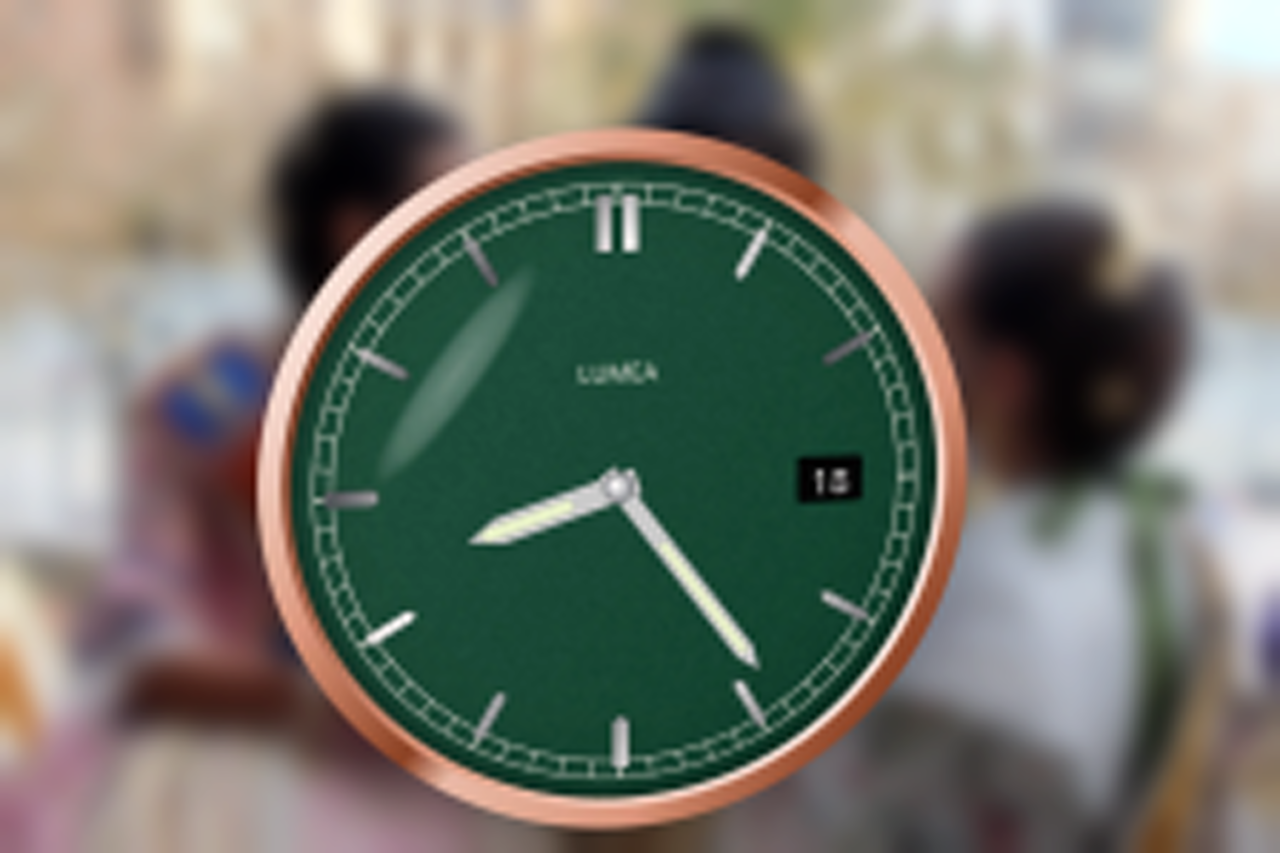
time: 8:24
